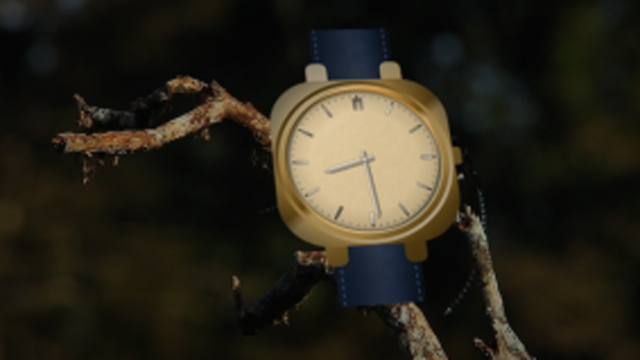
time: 8:29
